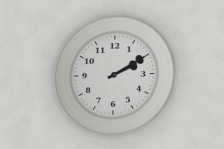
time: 2:10
